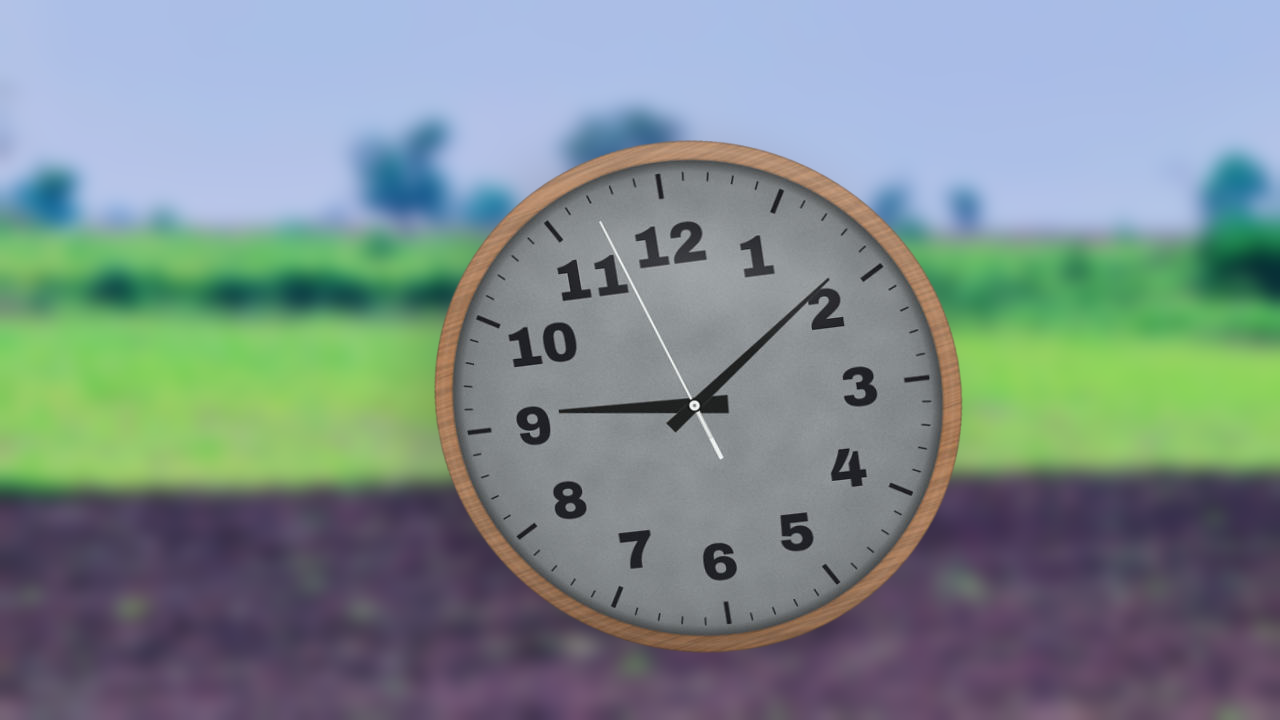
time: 9:08:57
